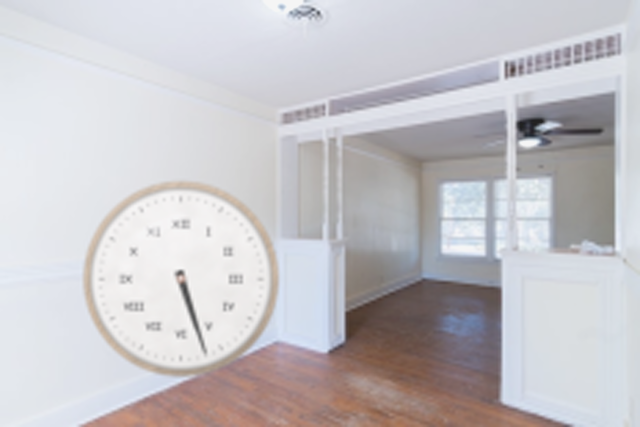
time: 5:27
